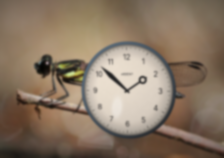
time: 1:52
